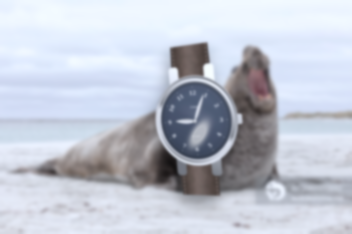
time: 9:04
